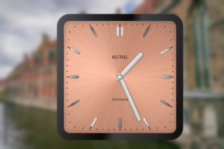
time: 1:26
